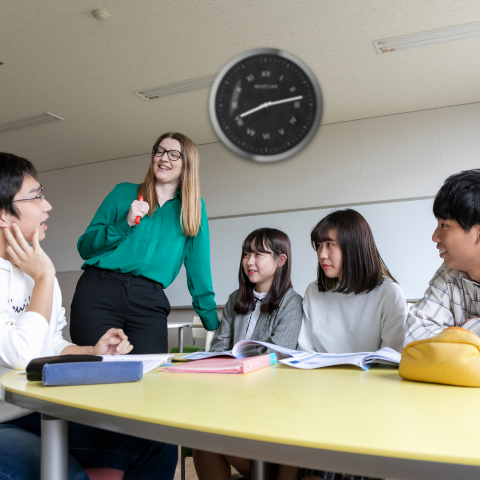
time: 8:13
